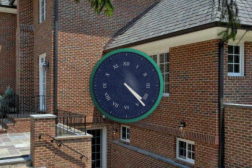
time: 4:23
